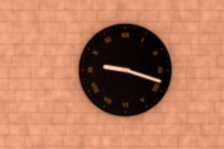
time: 9:18
